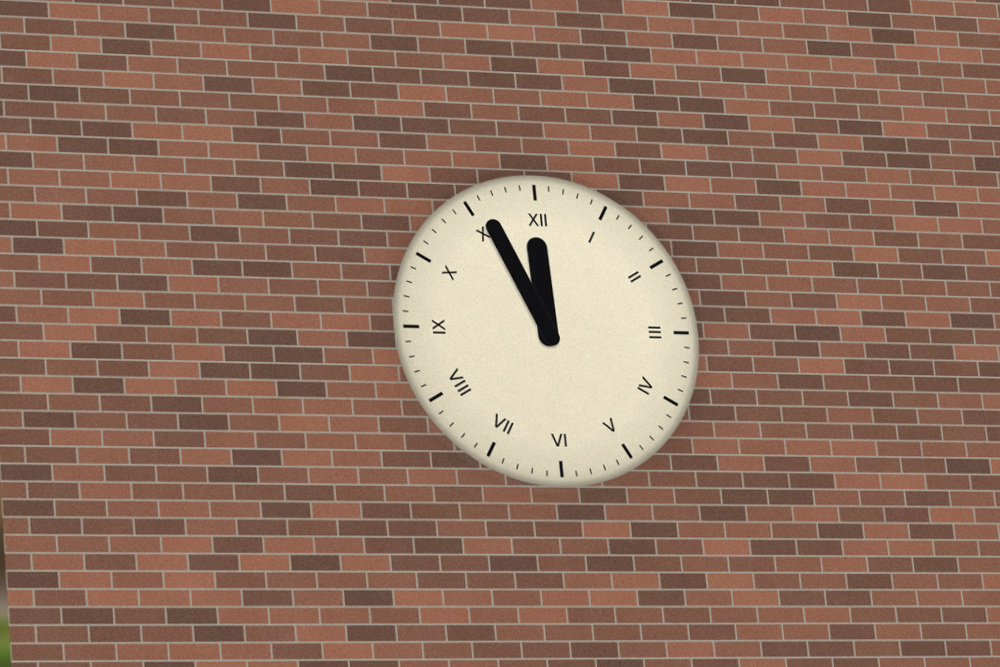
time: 11:56
